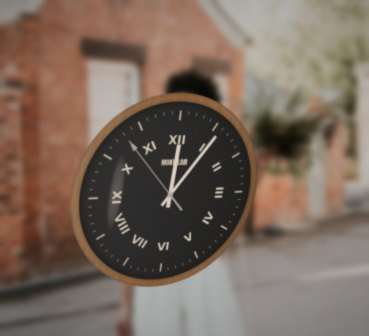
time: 12:05:53
